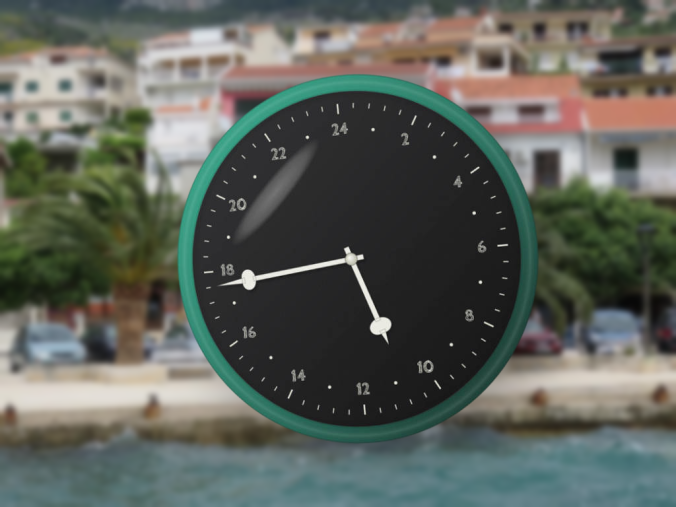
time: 10:44
